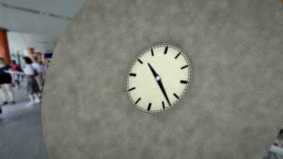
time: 10:23
